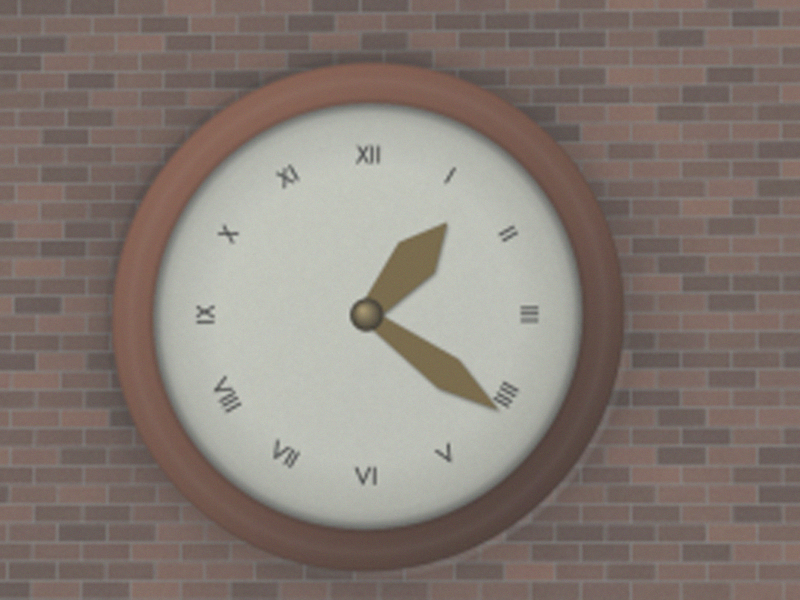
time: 1:21
